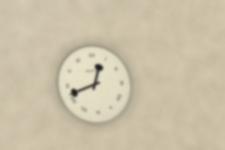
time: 12:42
